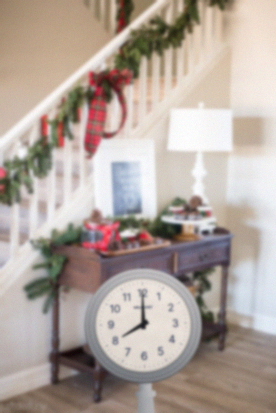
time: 8:00
